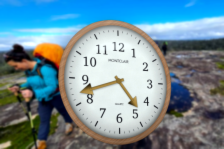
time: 4:42
